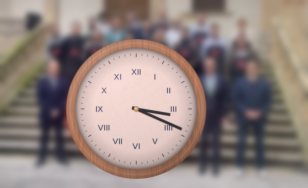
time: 3:19
